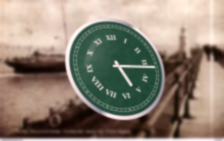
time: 5:16
